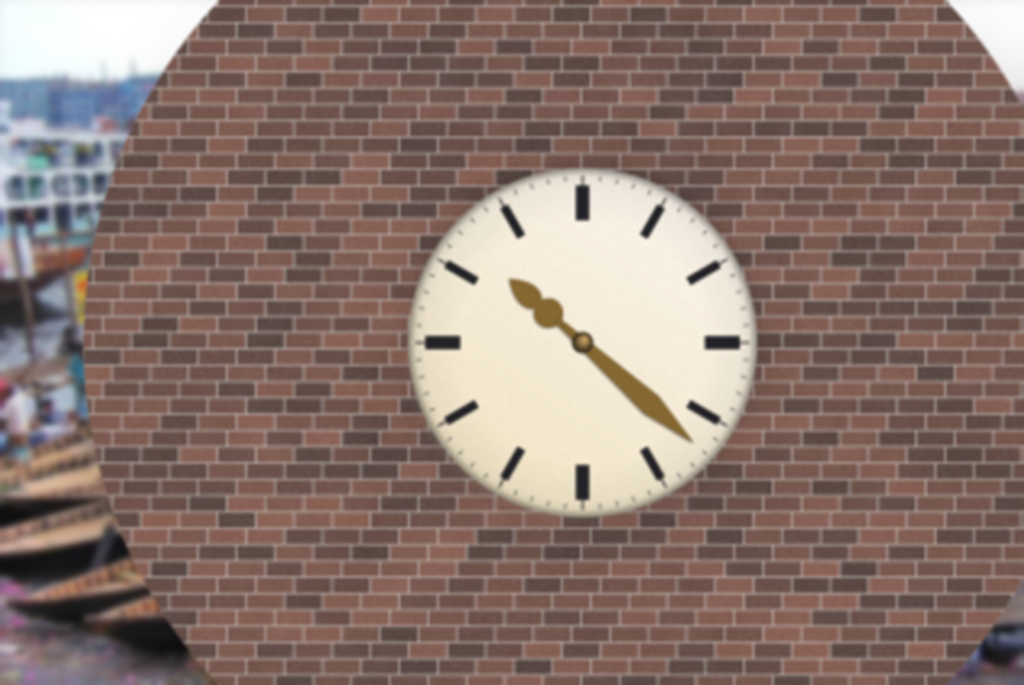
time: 10:22
